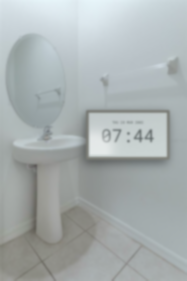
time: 7:44
